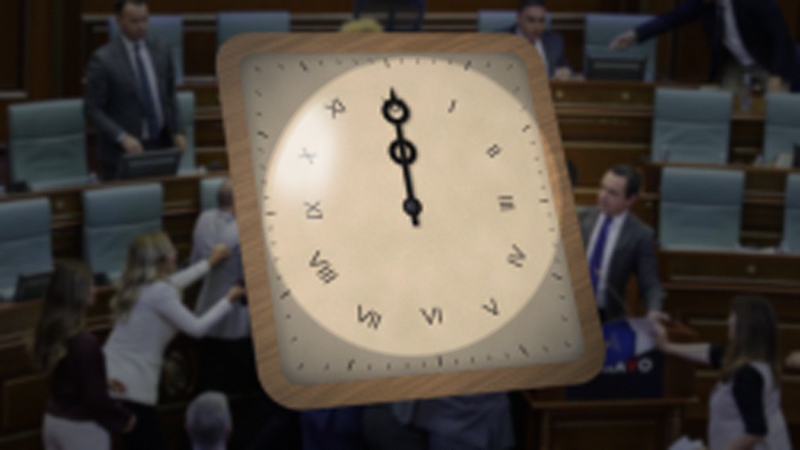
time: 12:00
